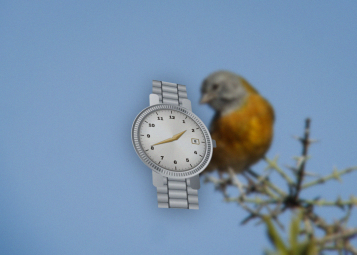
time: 1:41
